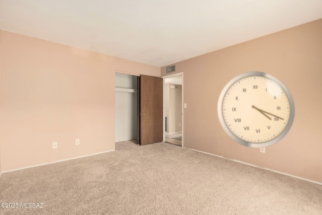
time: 4:19
